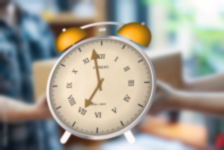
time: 6:58
